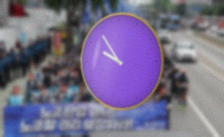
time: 9:54
